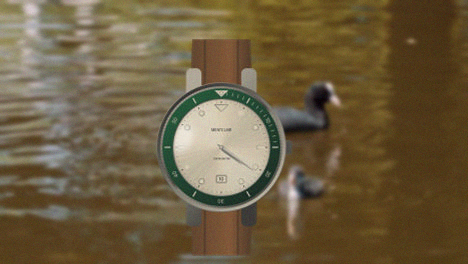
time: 4:21
